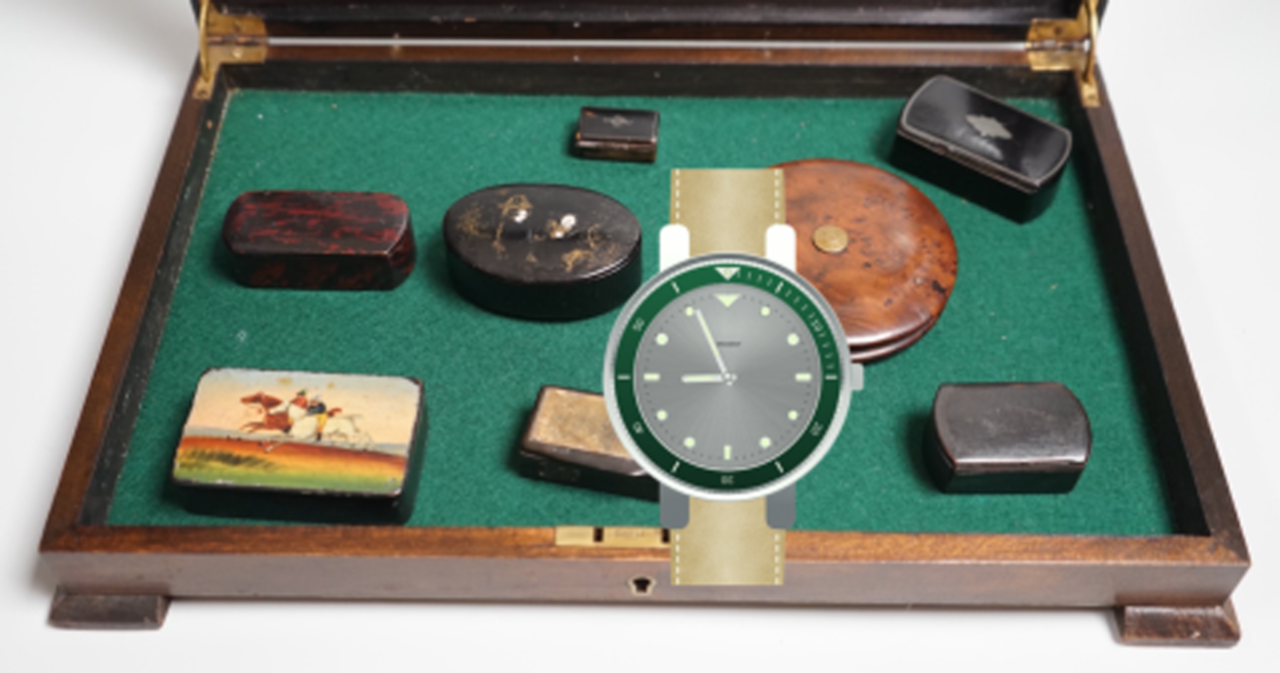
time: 8:56
